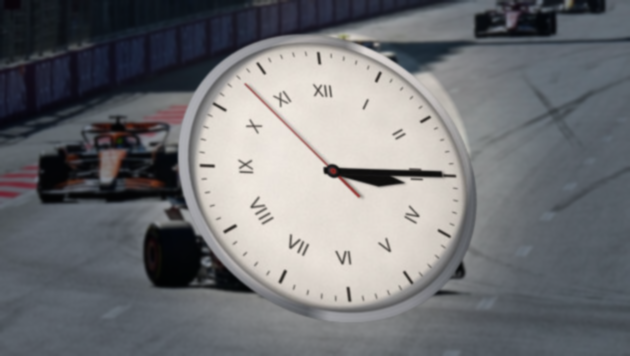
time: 3:14:53
